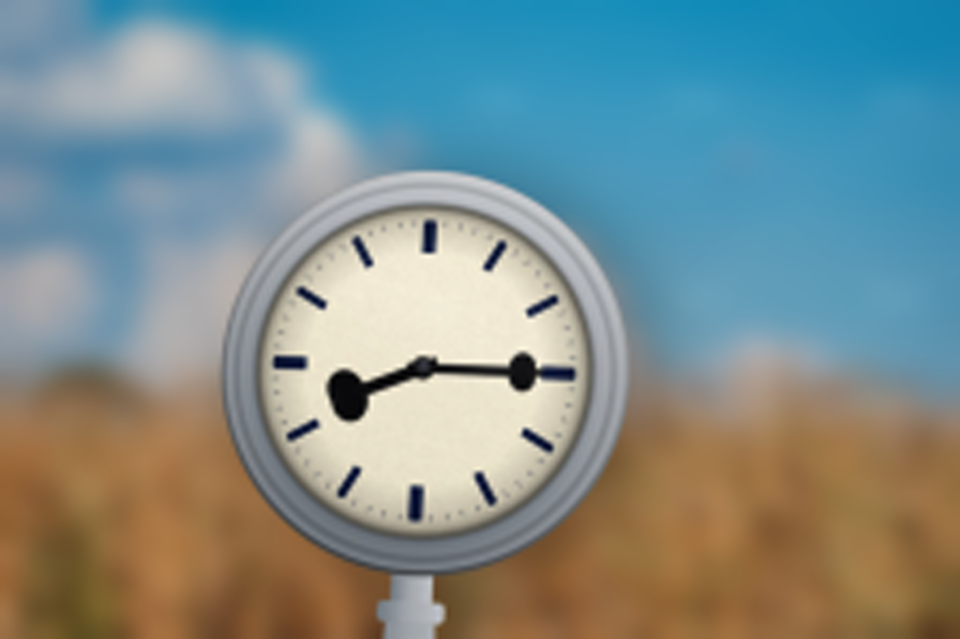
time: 8:15
